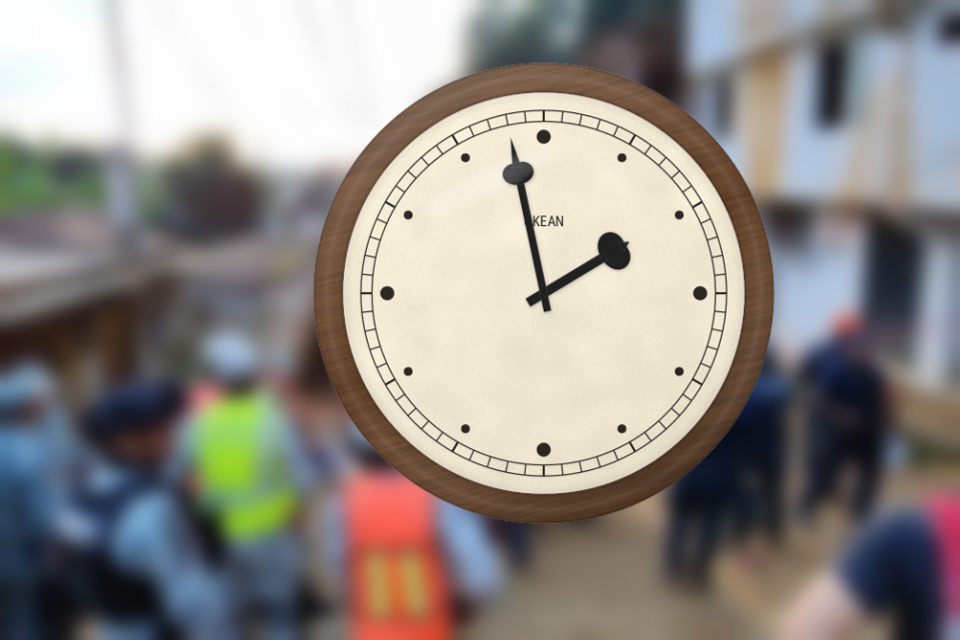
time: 1:58
